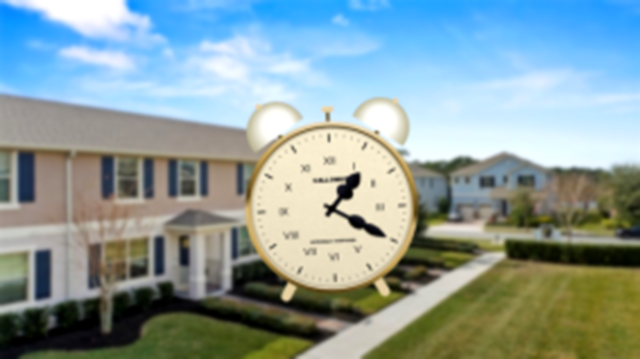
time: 1:20
